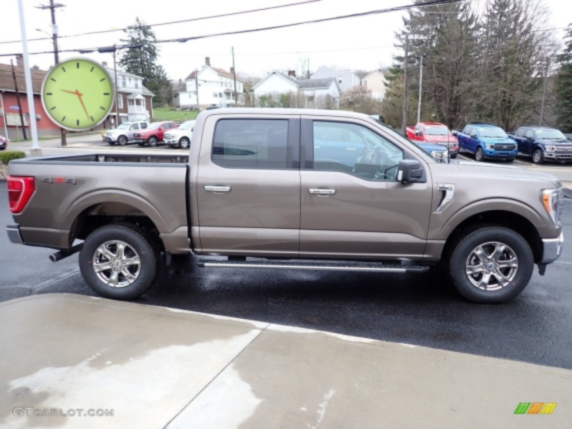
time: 9:26
